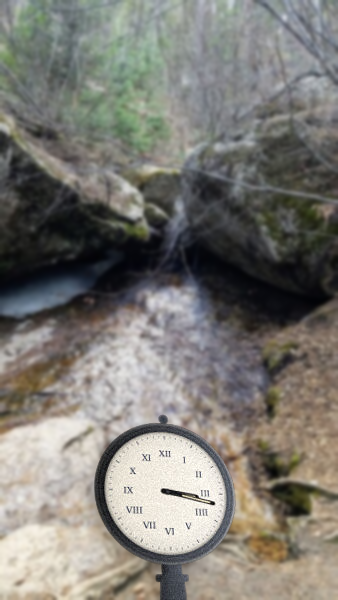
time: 3:17
